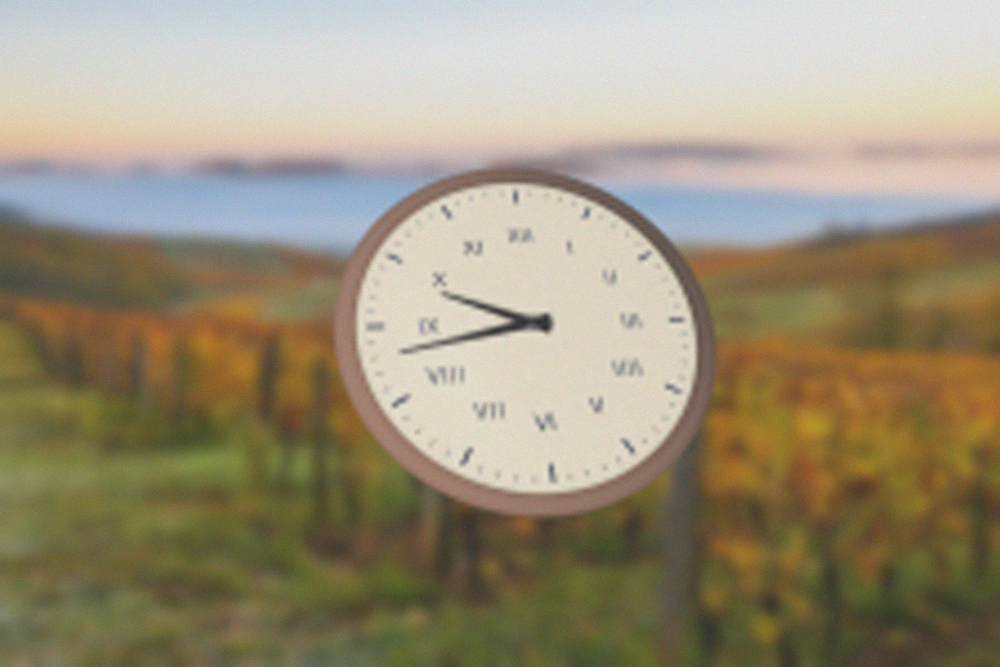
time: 9:43
